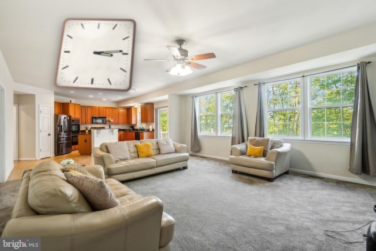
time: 3:14
